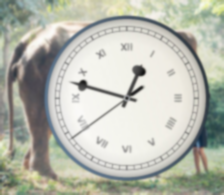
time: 12:47:39
